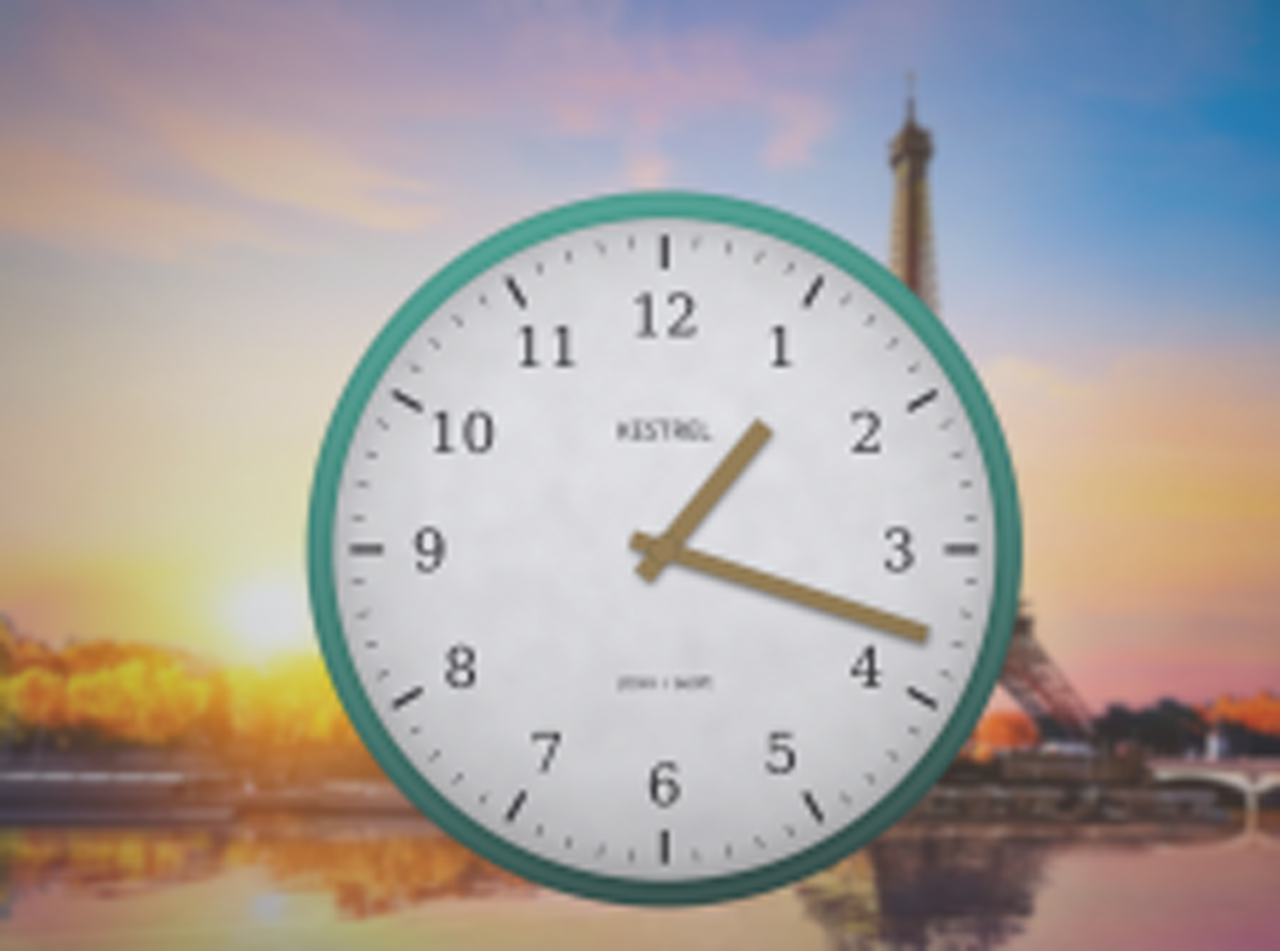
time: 1:18
